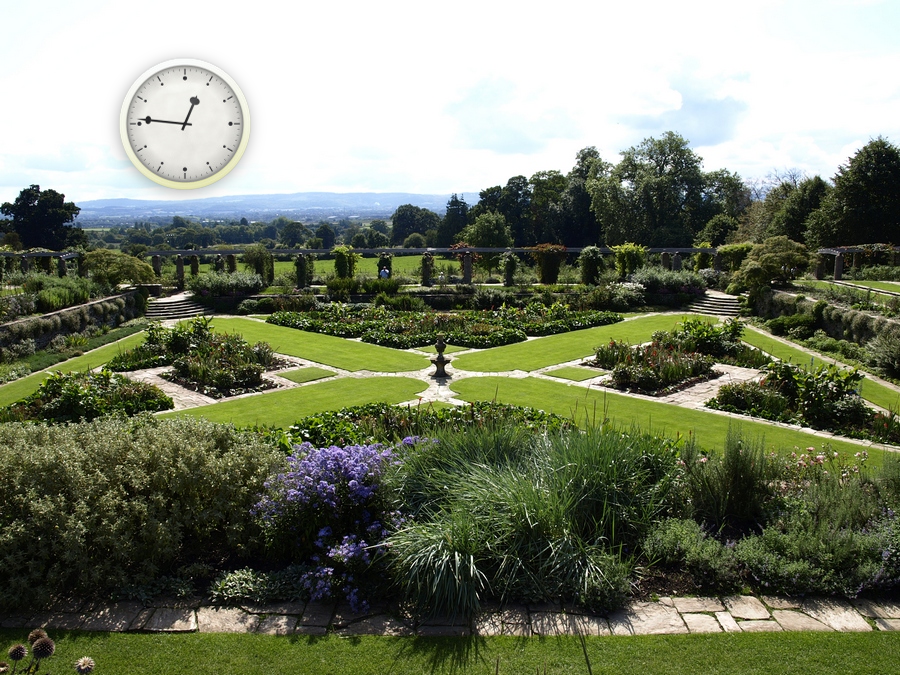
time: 12:46
